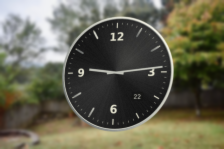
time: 9:14
